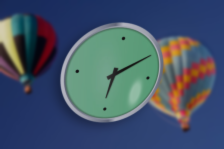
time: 6:09
